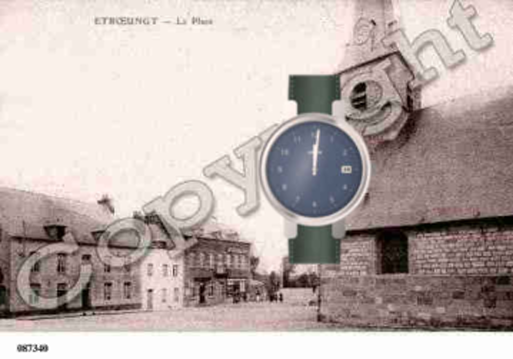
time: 12:01
